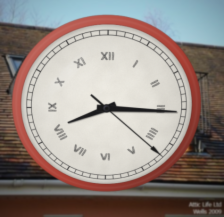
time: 8:15:22
